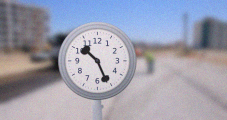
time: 10:26
